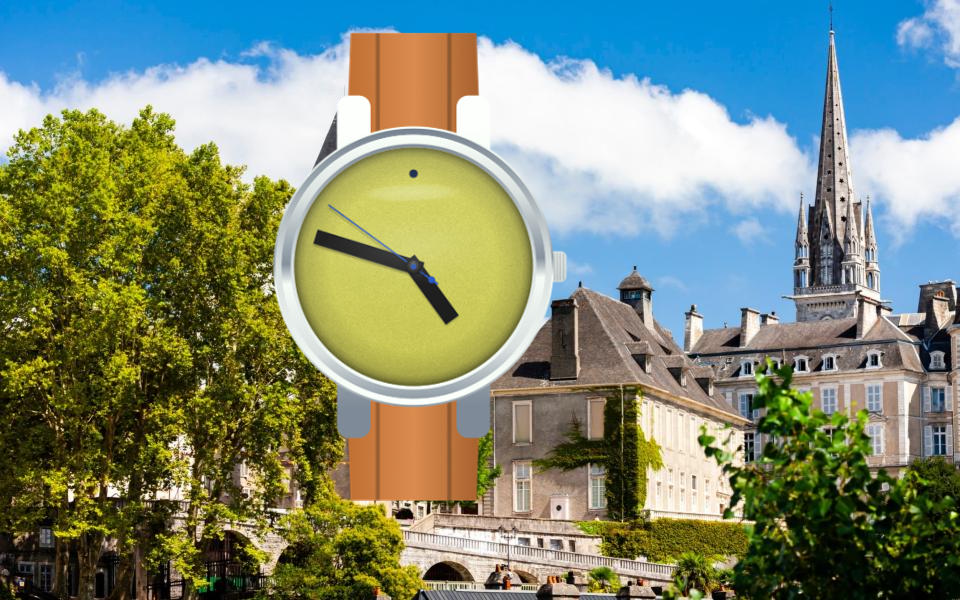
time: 4:47:51
